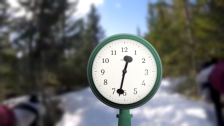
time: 12:32
